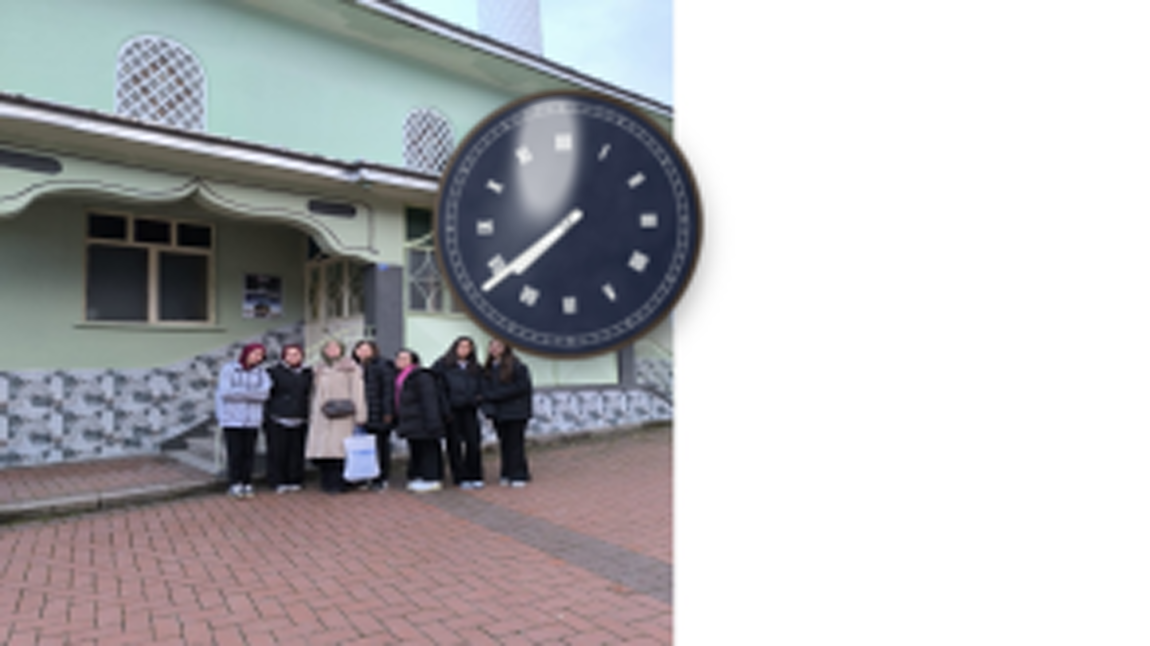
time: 7:39
